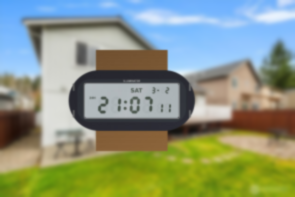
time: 21:07:11
